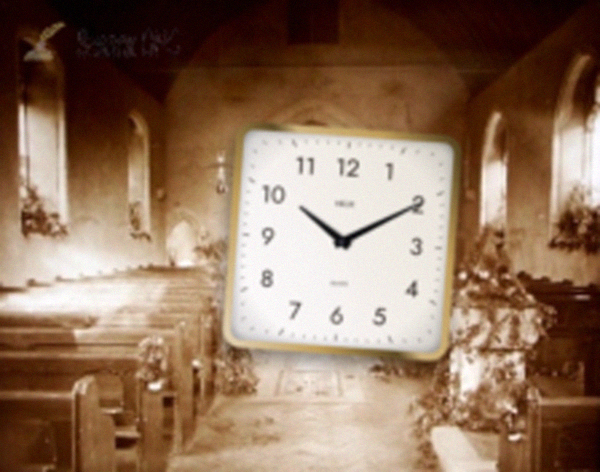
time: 10:10
